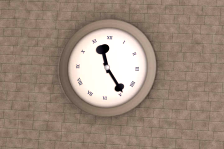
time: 11:24
